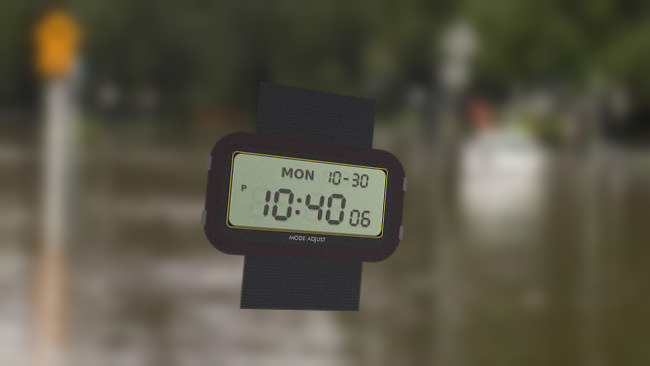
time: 10:40:06
